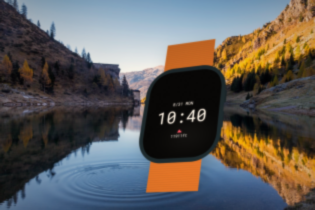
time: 10:40
